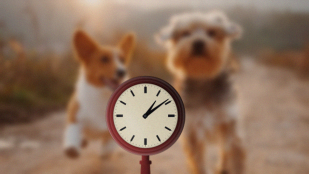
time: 1:09
